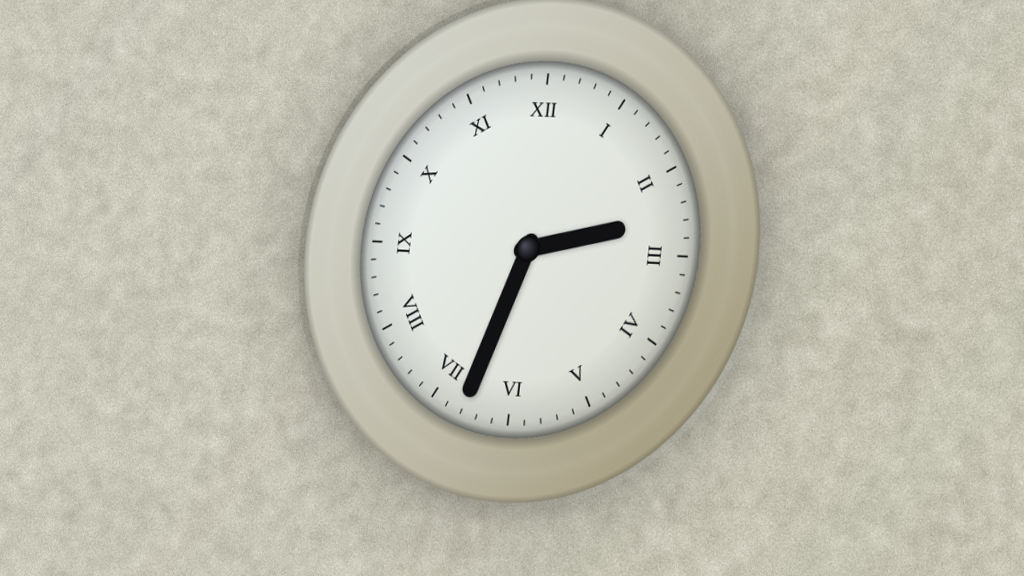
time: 2:33
